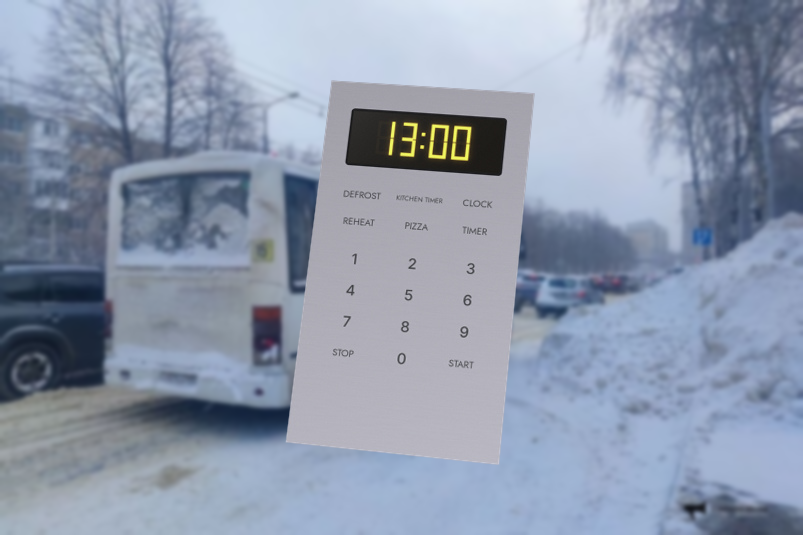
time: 13:00
